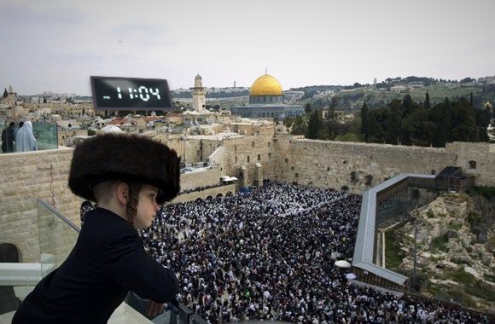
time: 11:04
